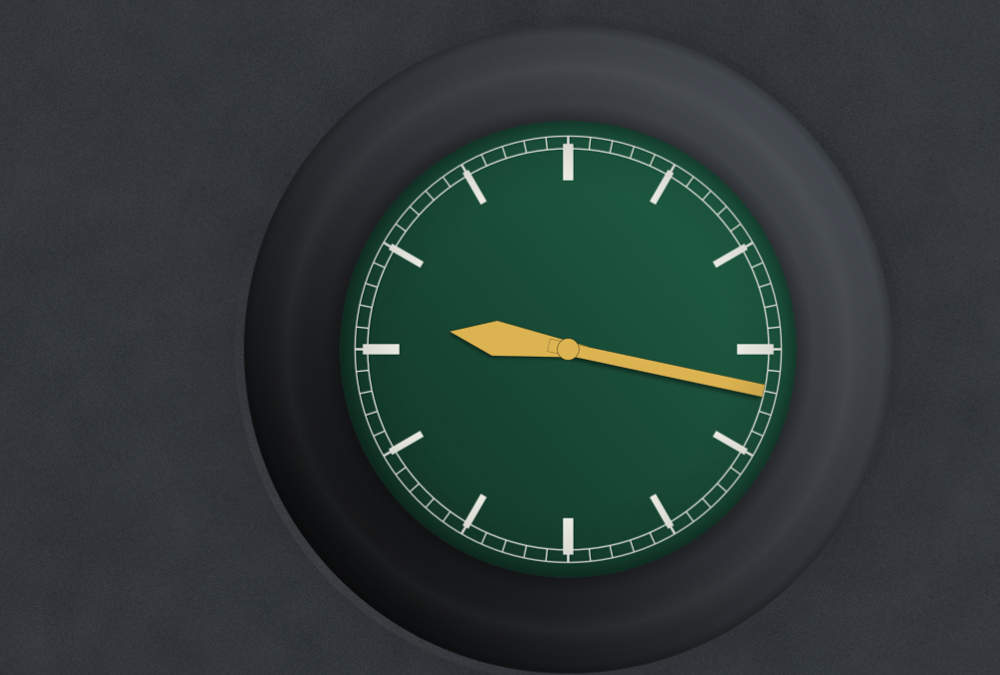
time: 9:17
